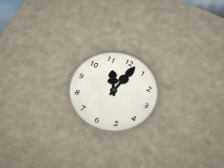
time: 11:02
